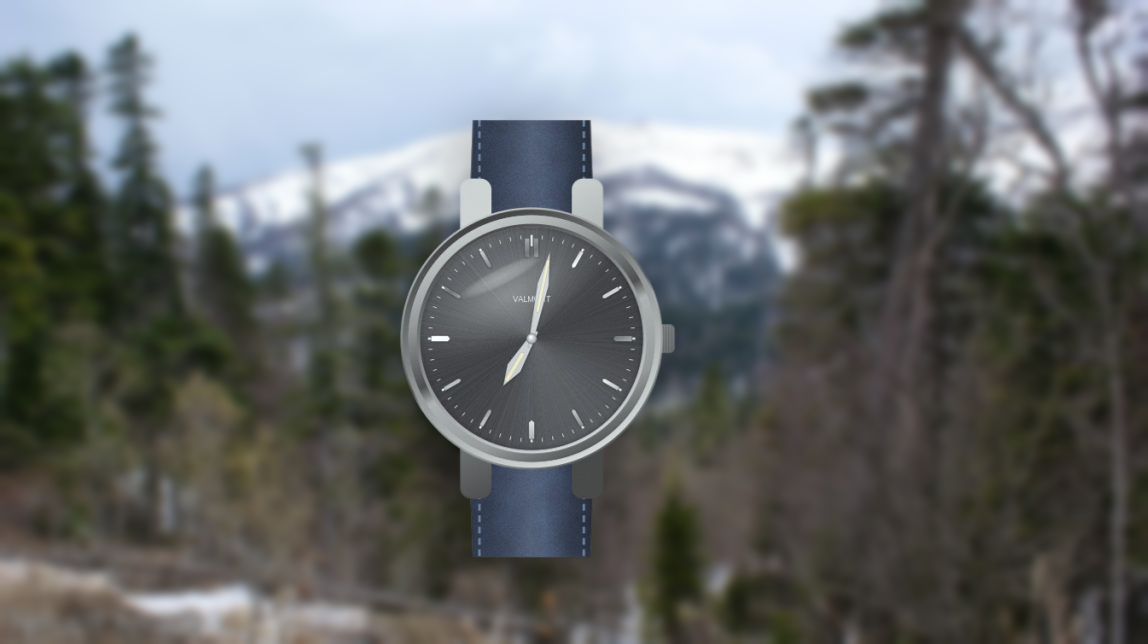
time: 7:02
